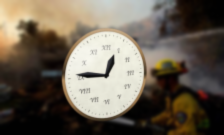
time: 12:46
